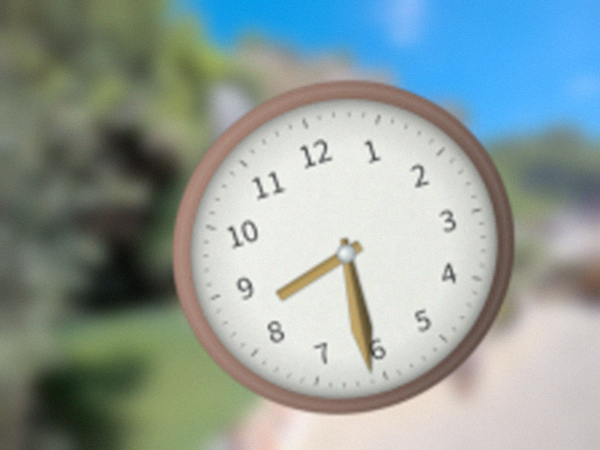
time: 8:31
